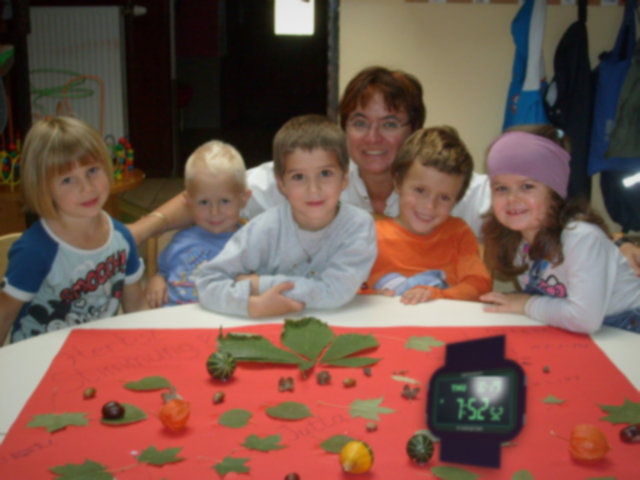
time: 7:52
